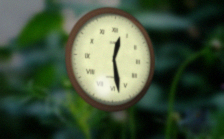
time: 12:28
